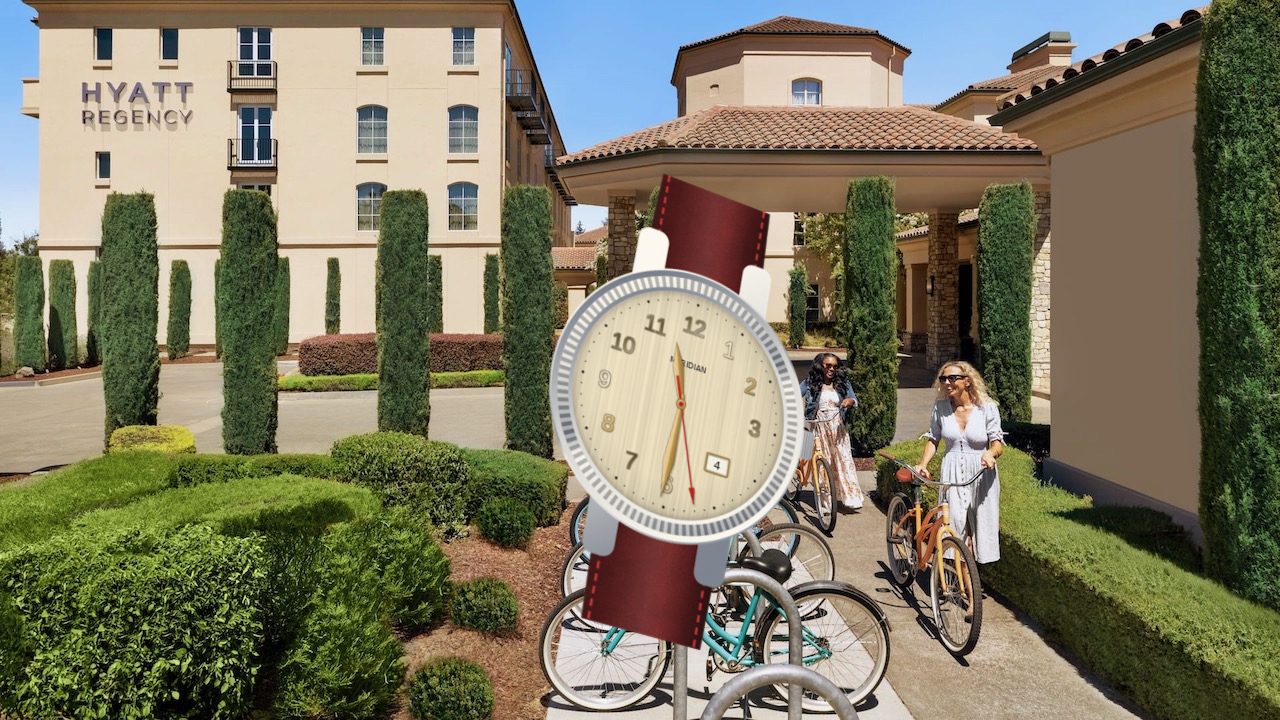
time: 11:30:27
